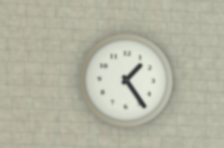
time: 1:24
